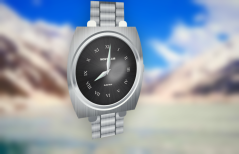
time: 8:01
